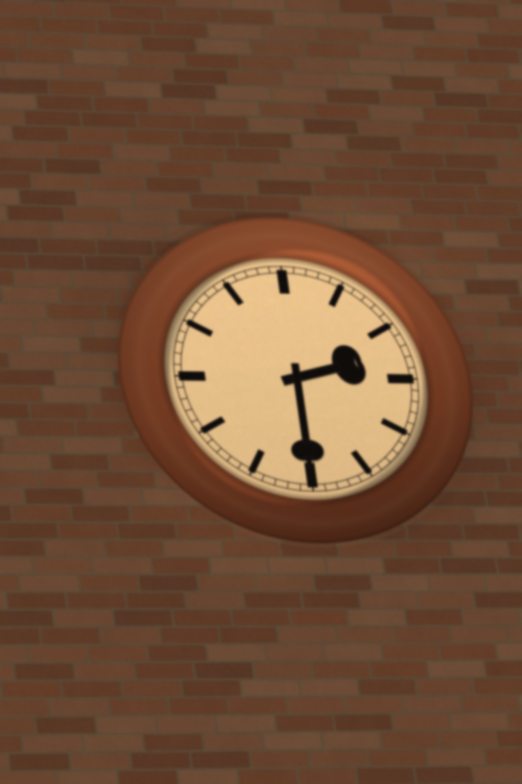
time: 2:30
